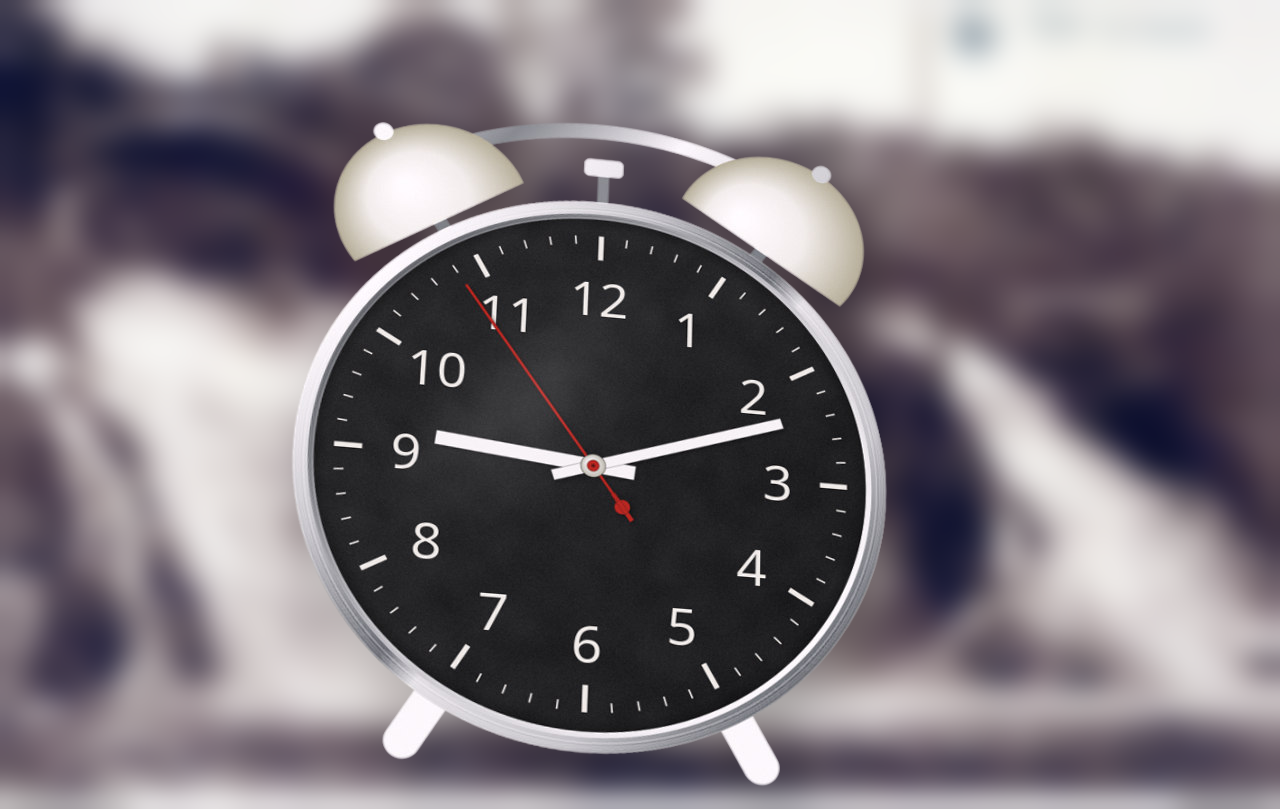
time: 9:11:54
